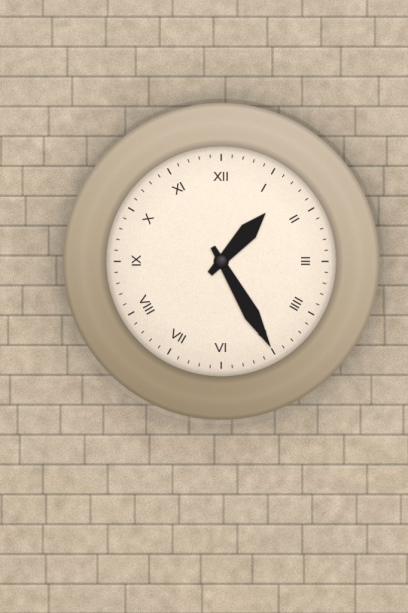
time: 1:25
